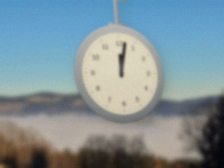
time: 12:02
